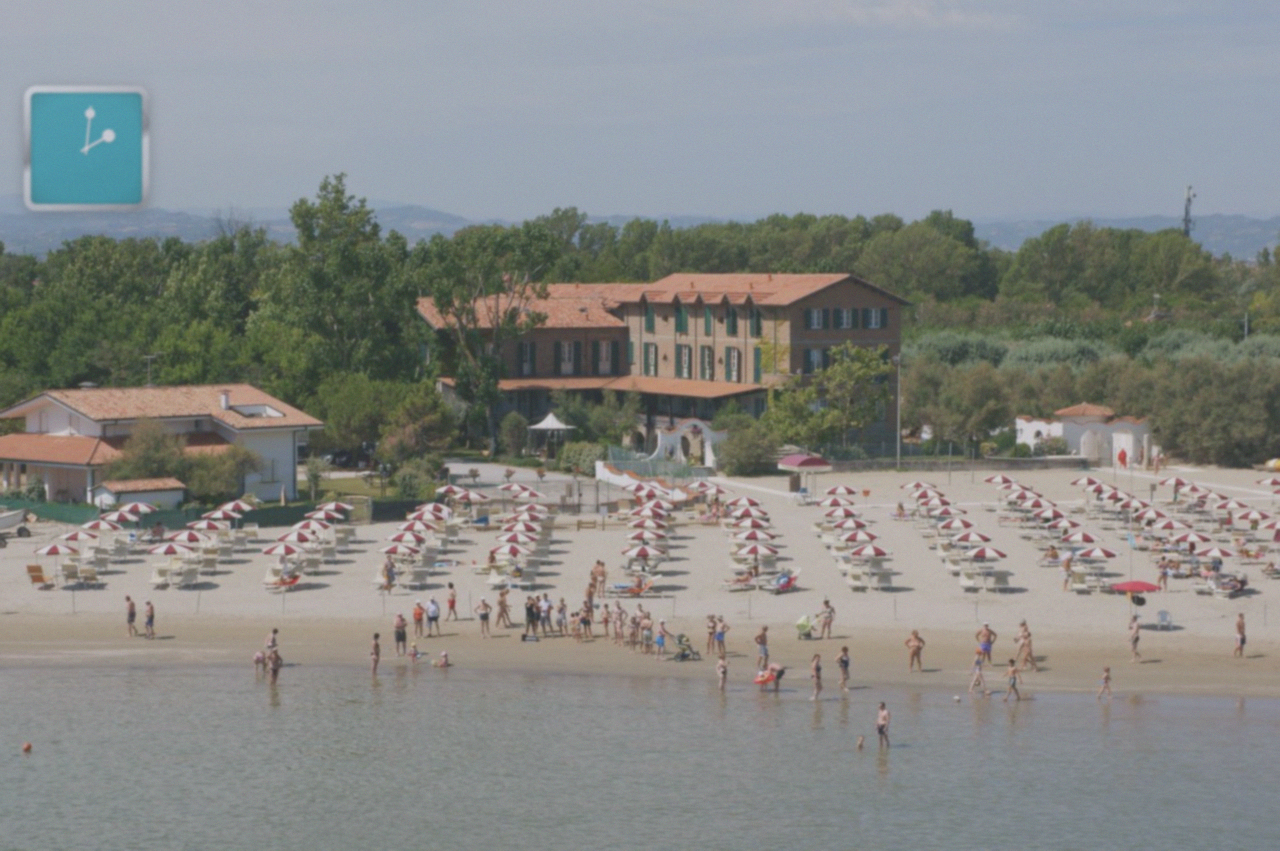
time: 2:01
